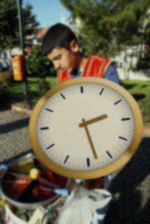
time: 2:28
